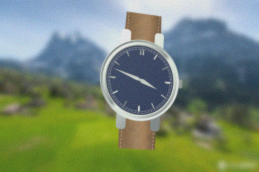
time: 3:48
